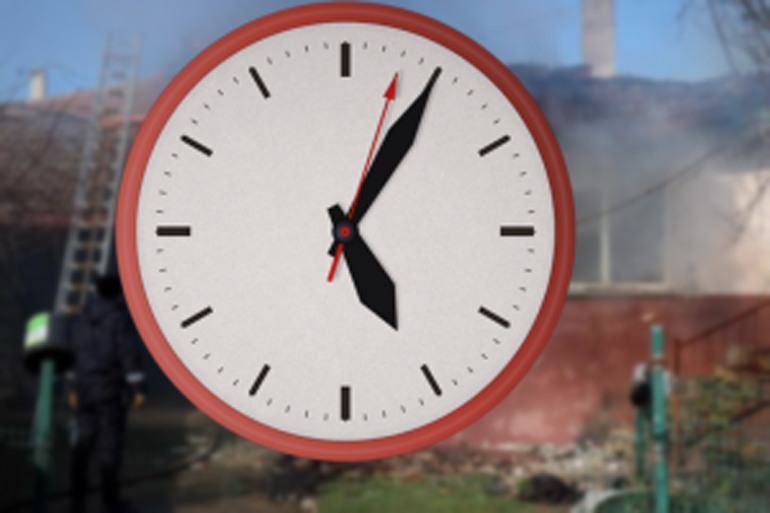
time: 5:05:03
